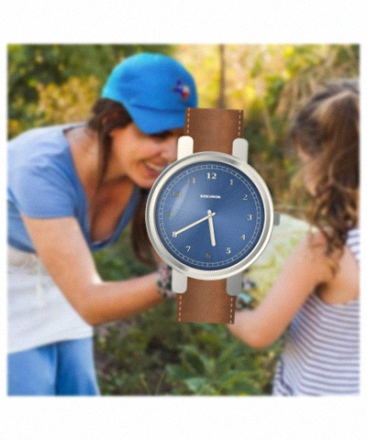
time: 5:40
